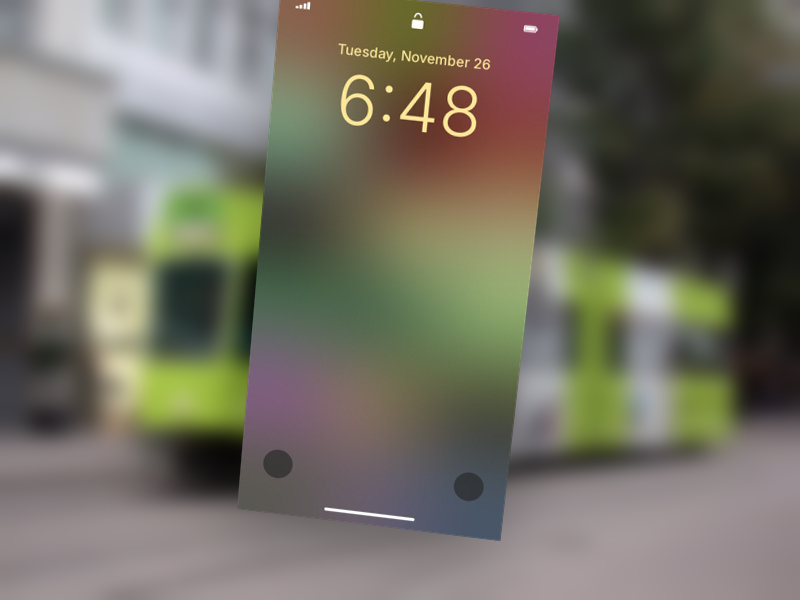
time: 6:48
